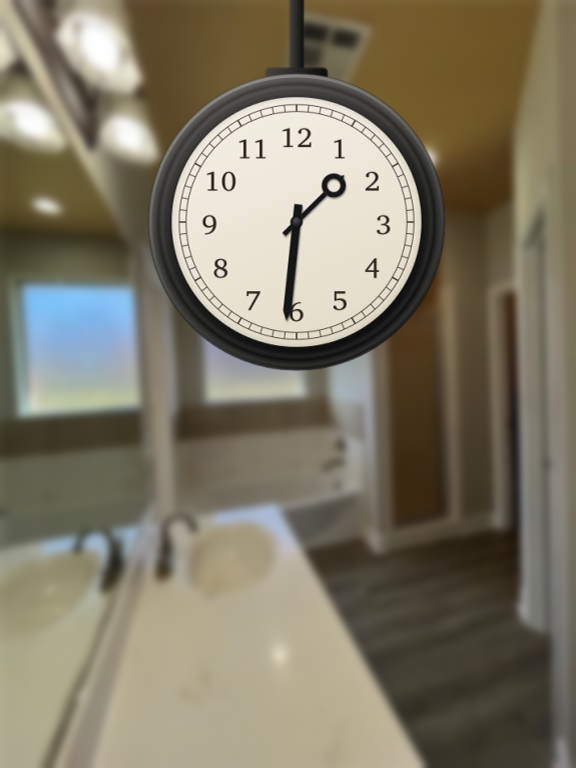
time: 1:31
